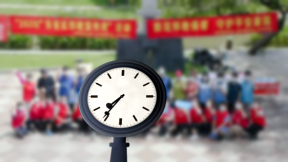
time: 7:36
